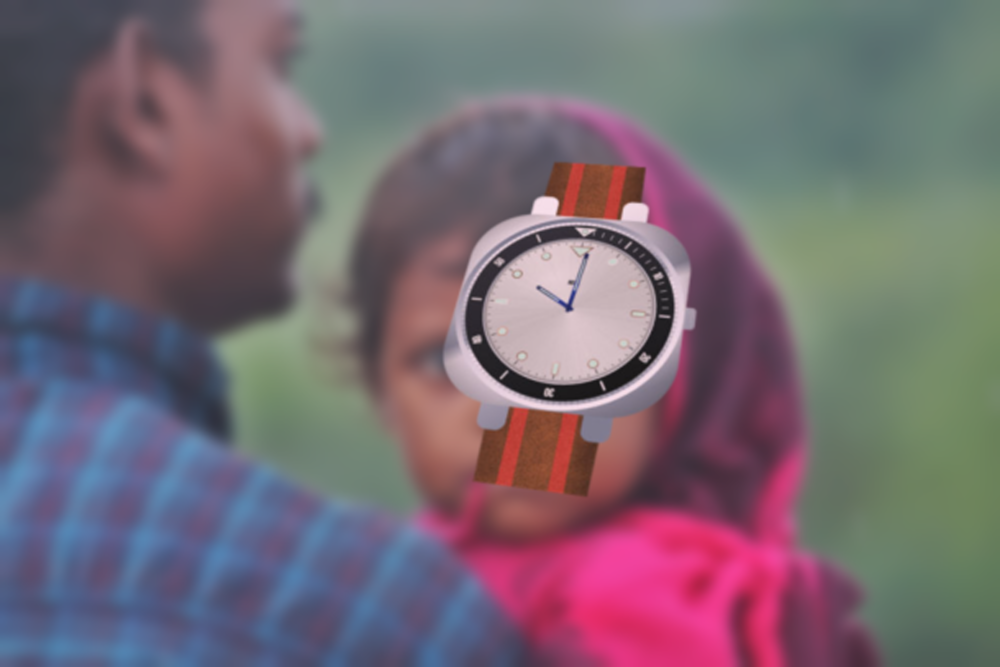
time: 10:01
